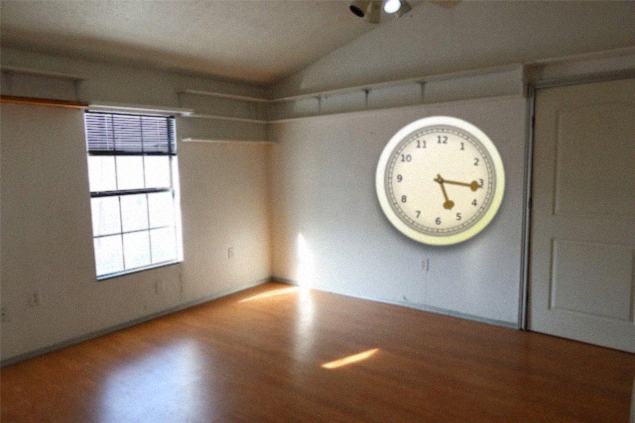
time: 5:16
